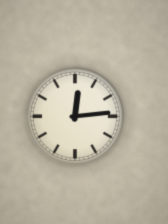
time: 12:14
